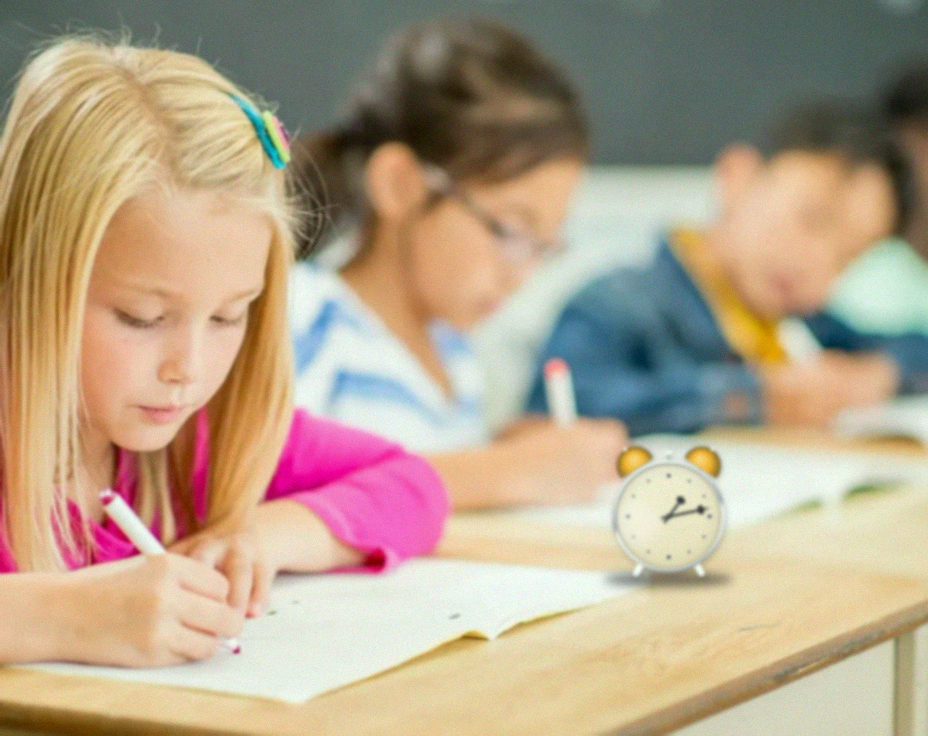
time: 1:13
